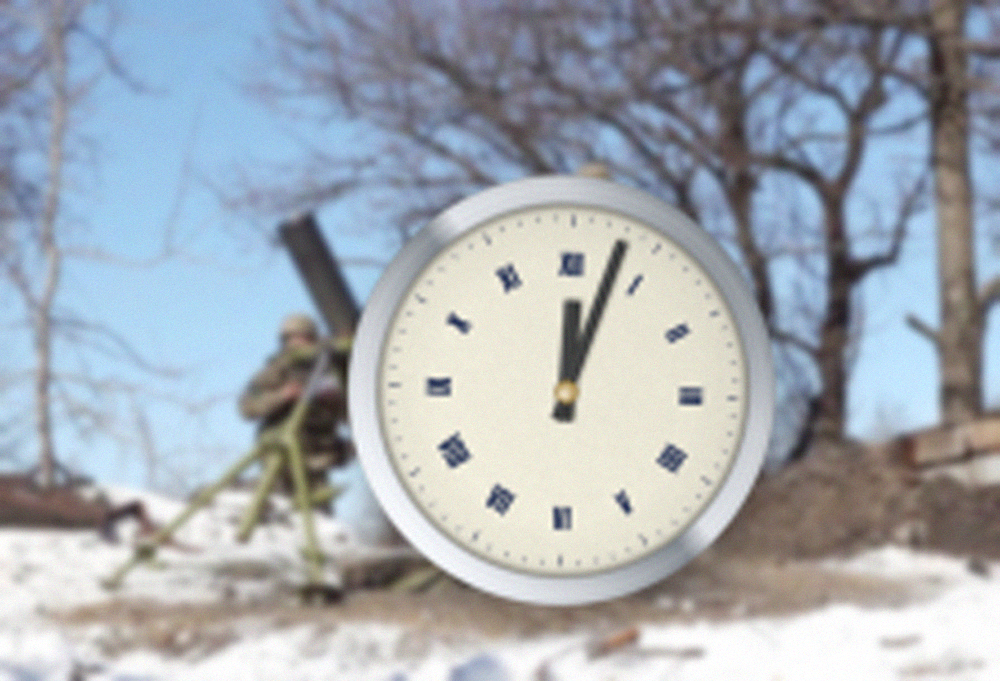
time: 12:03
